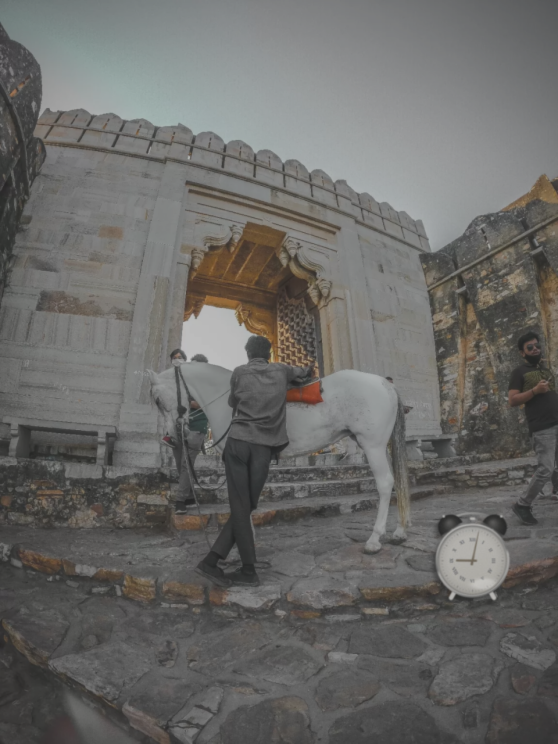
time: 9:02
